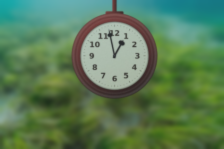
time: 12:58
